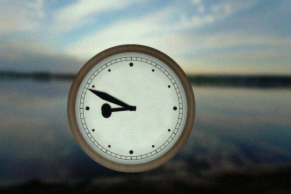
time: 8:49
